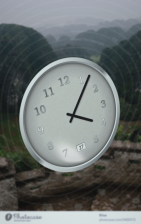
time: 4:07
